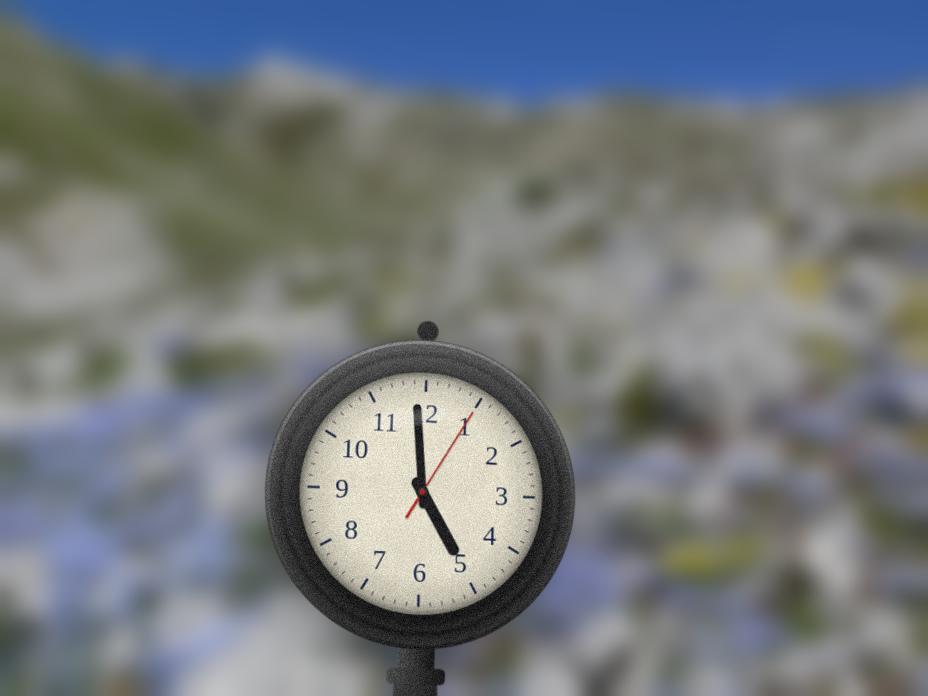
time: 4:59:05
